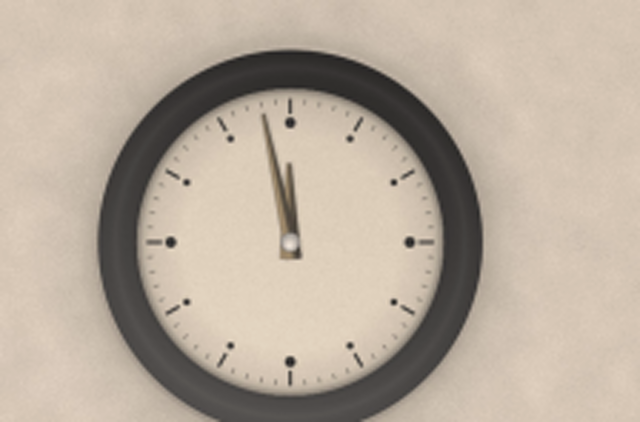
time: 11:58
